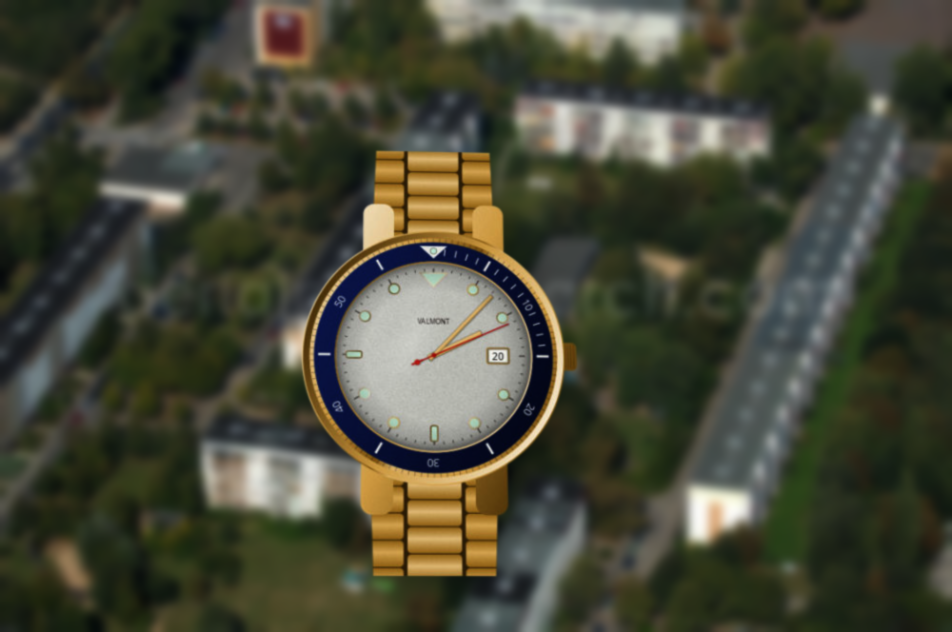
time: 2:07:11
